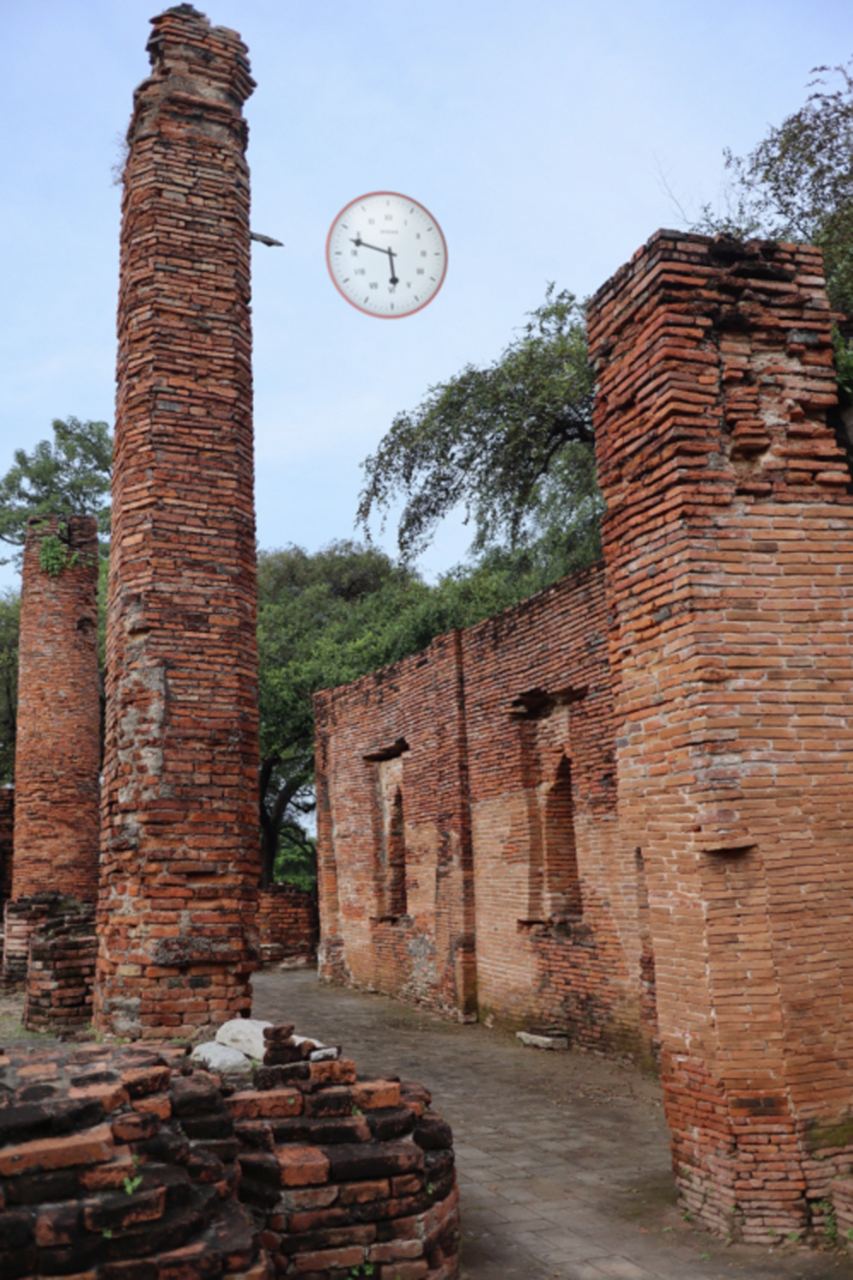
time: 5:48
